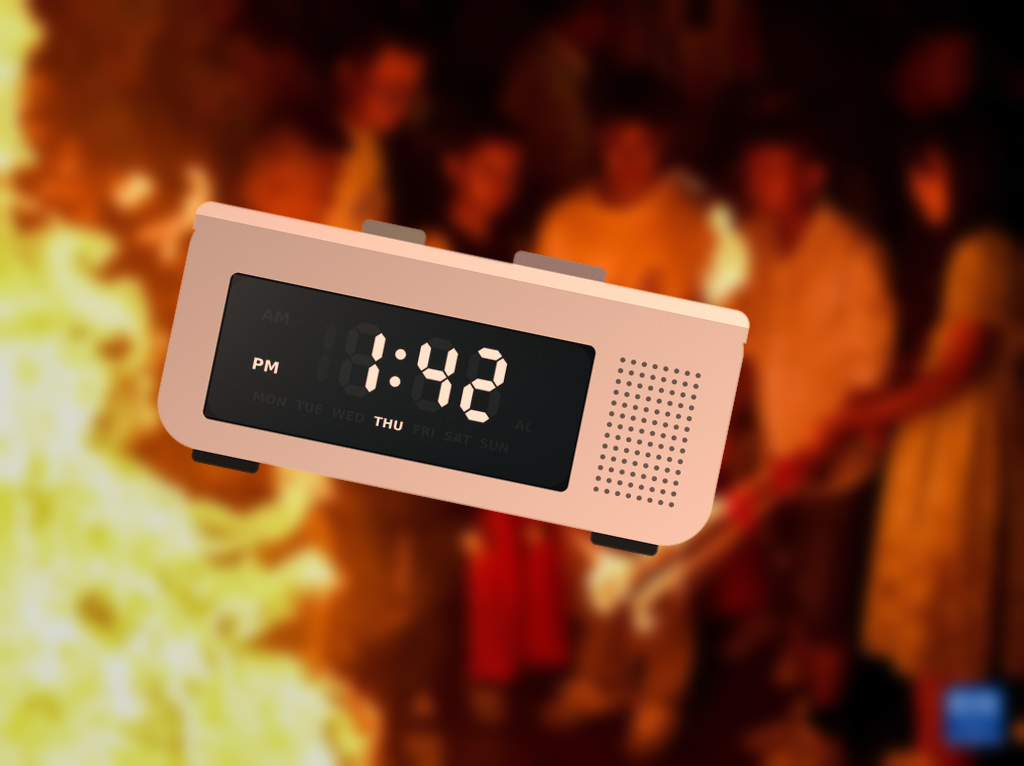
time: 1:42
